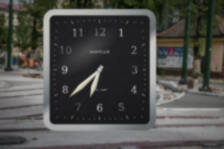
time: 6:38
